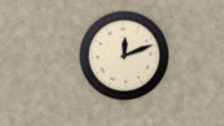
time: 12:12
